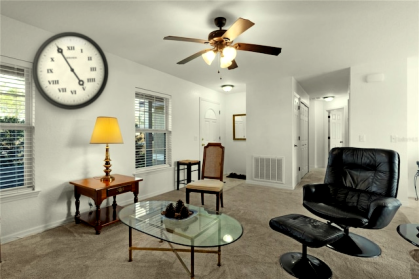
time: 4:55
